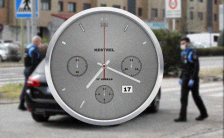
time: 7:19
